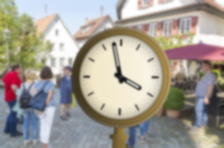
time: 3:58
